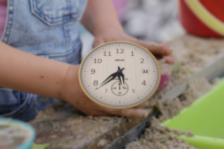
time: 5:38
